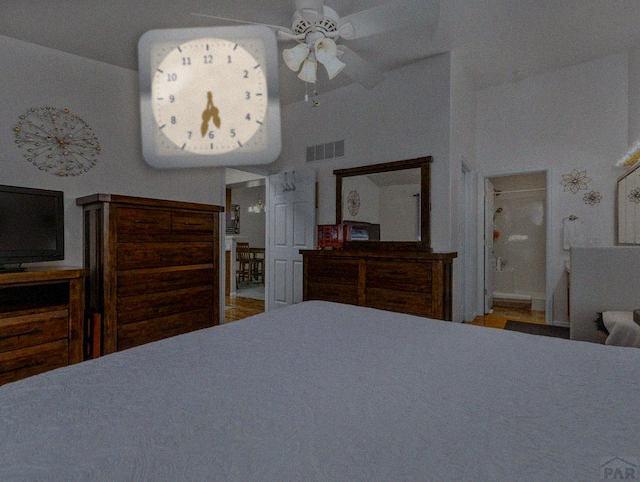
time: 5:32
